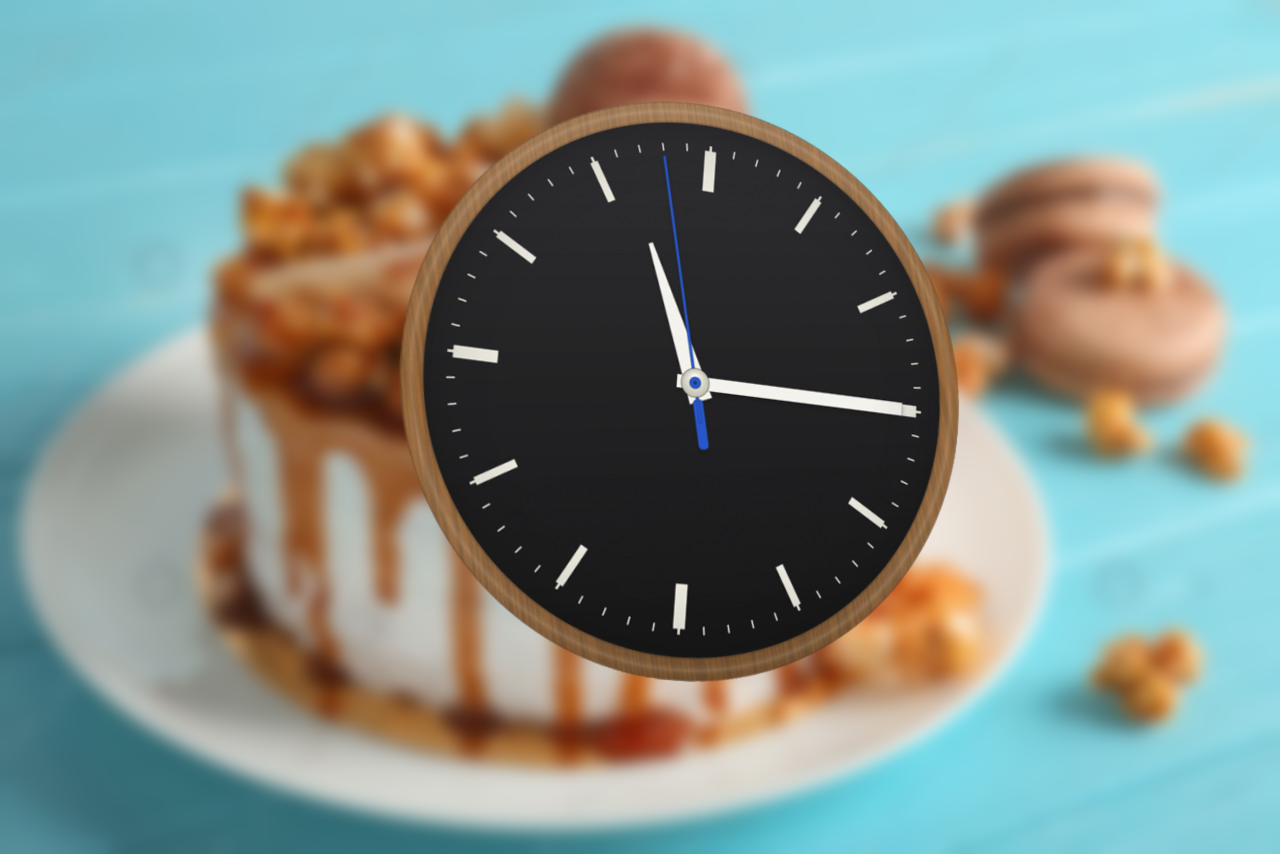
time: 11:14:58
